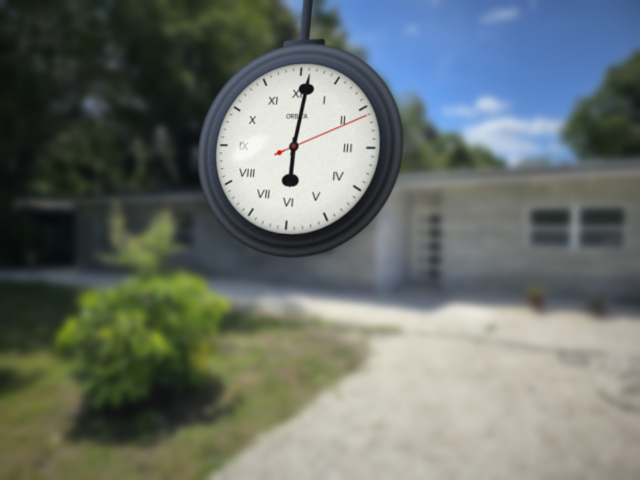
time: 6:01:11
